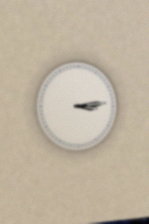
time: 3:14
